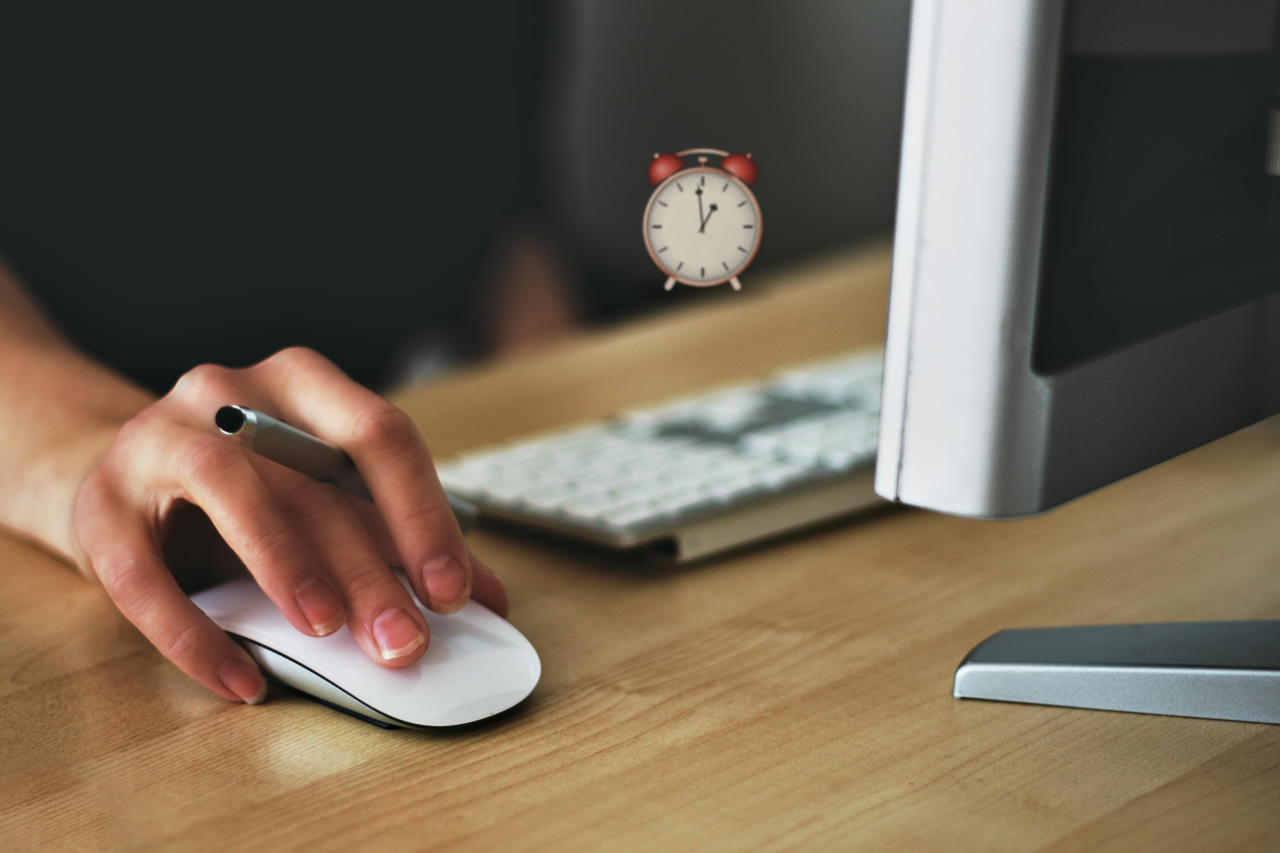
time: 12:59
